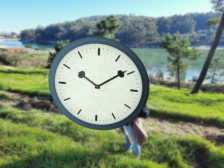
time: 10:09
